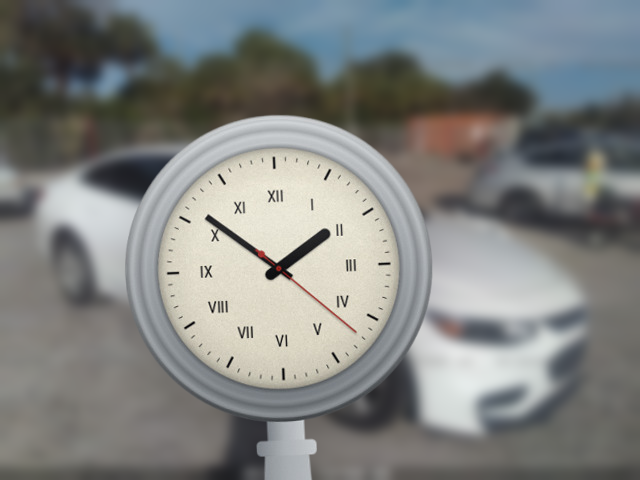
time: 1:51:22
